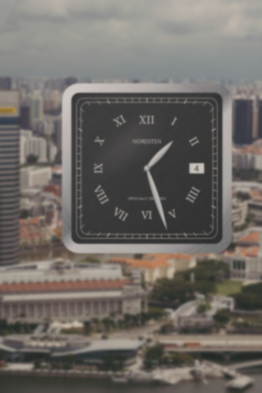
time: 1:27
